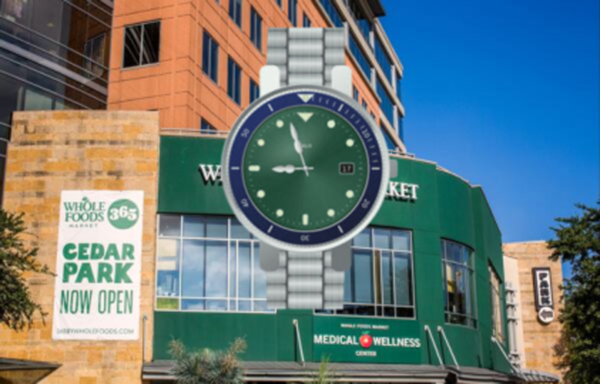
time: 8:57
